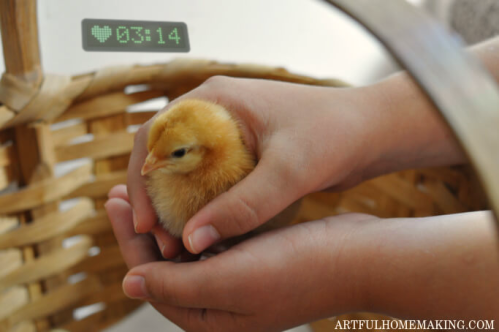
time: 3:14
